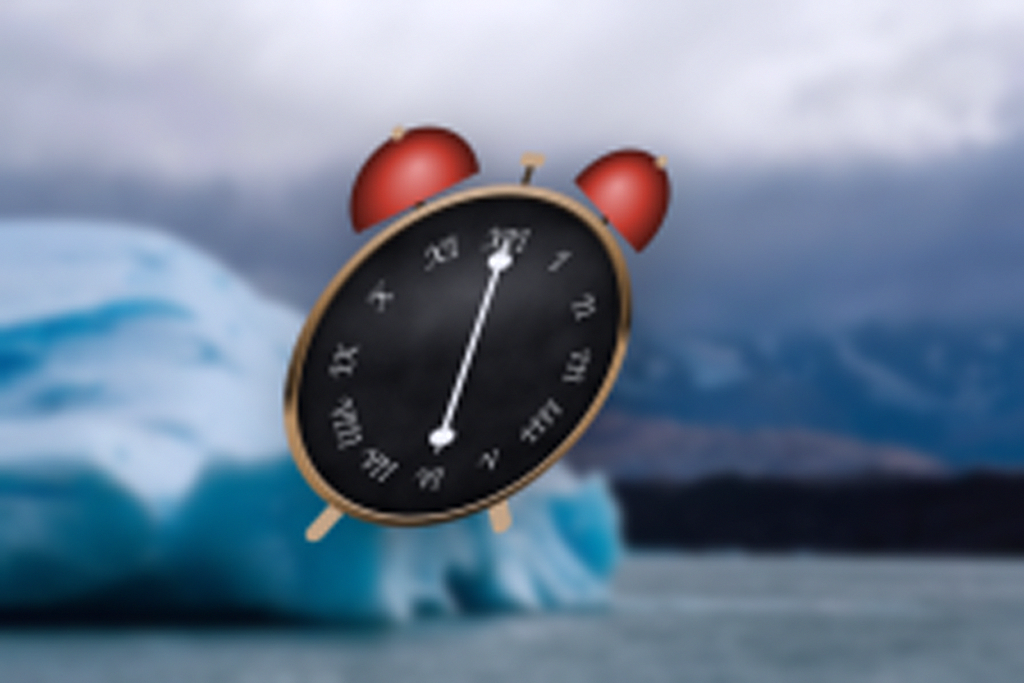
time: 6:00
